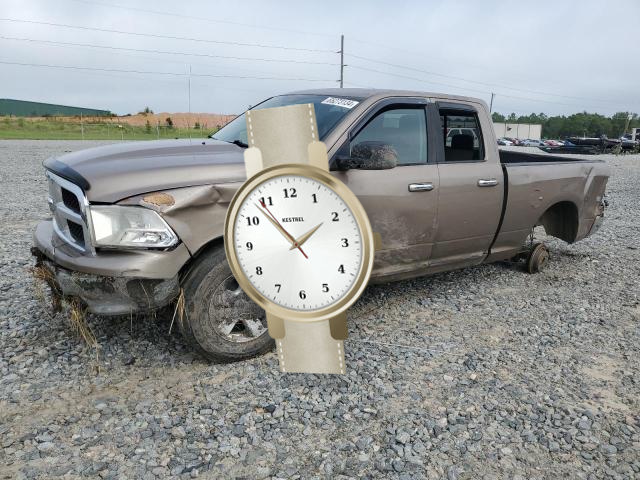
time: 1:52:54
